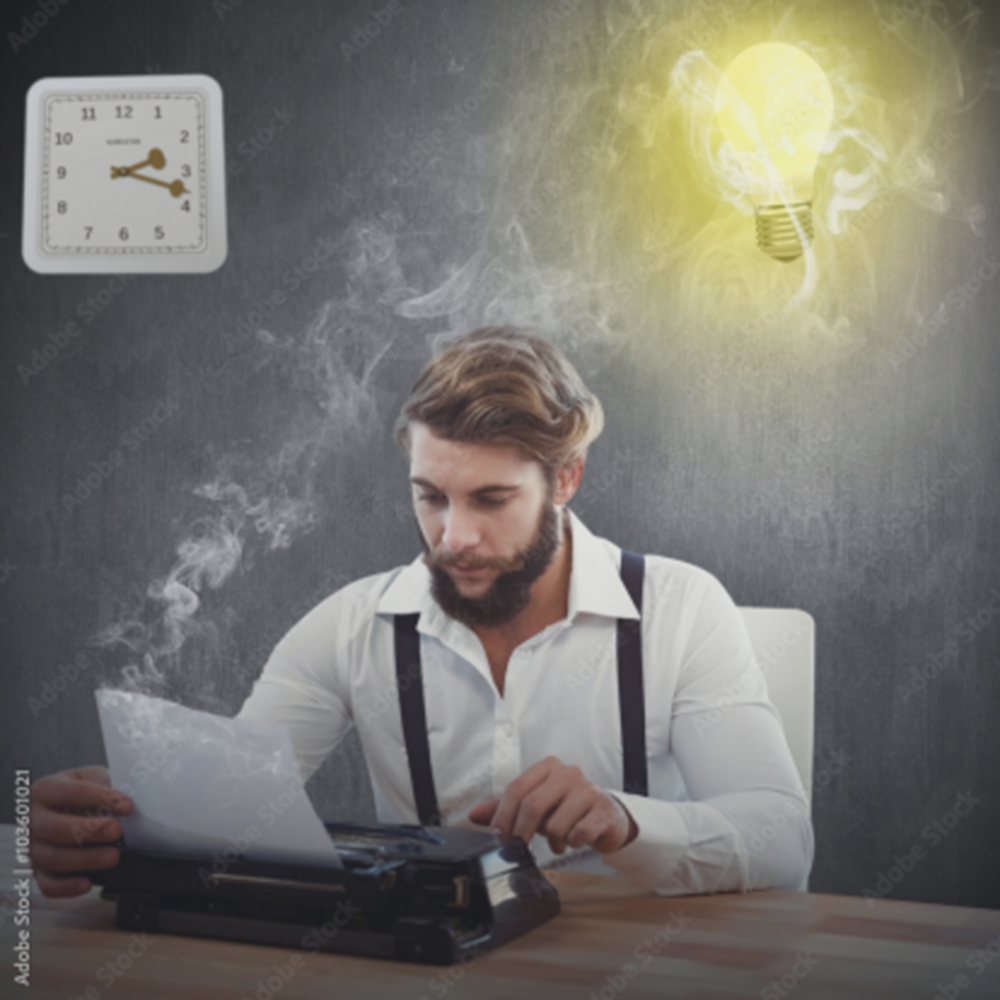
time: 2:18
